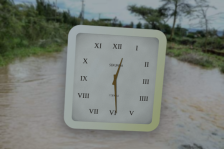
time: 12:29
